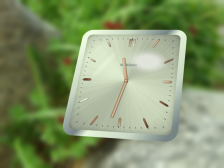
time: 11:32
